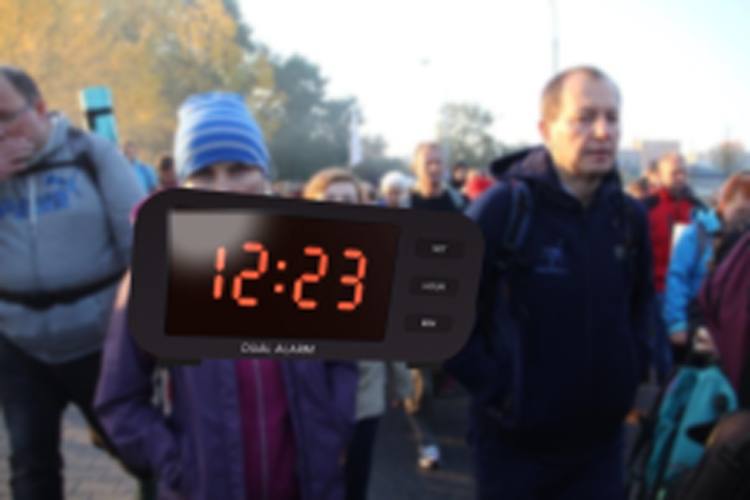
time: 12:23
